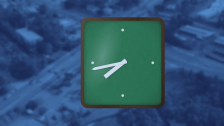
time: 7:43
